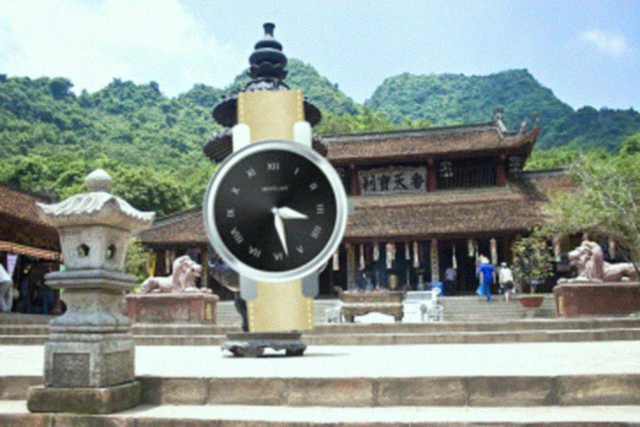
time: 3:28
